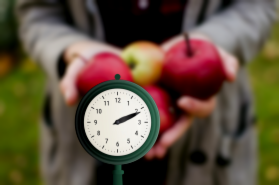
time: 2:11
